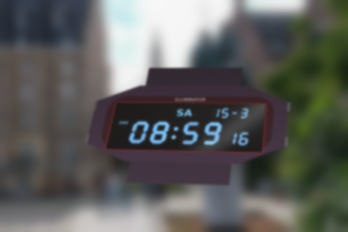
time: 8:59:16
